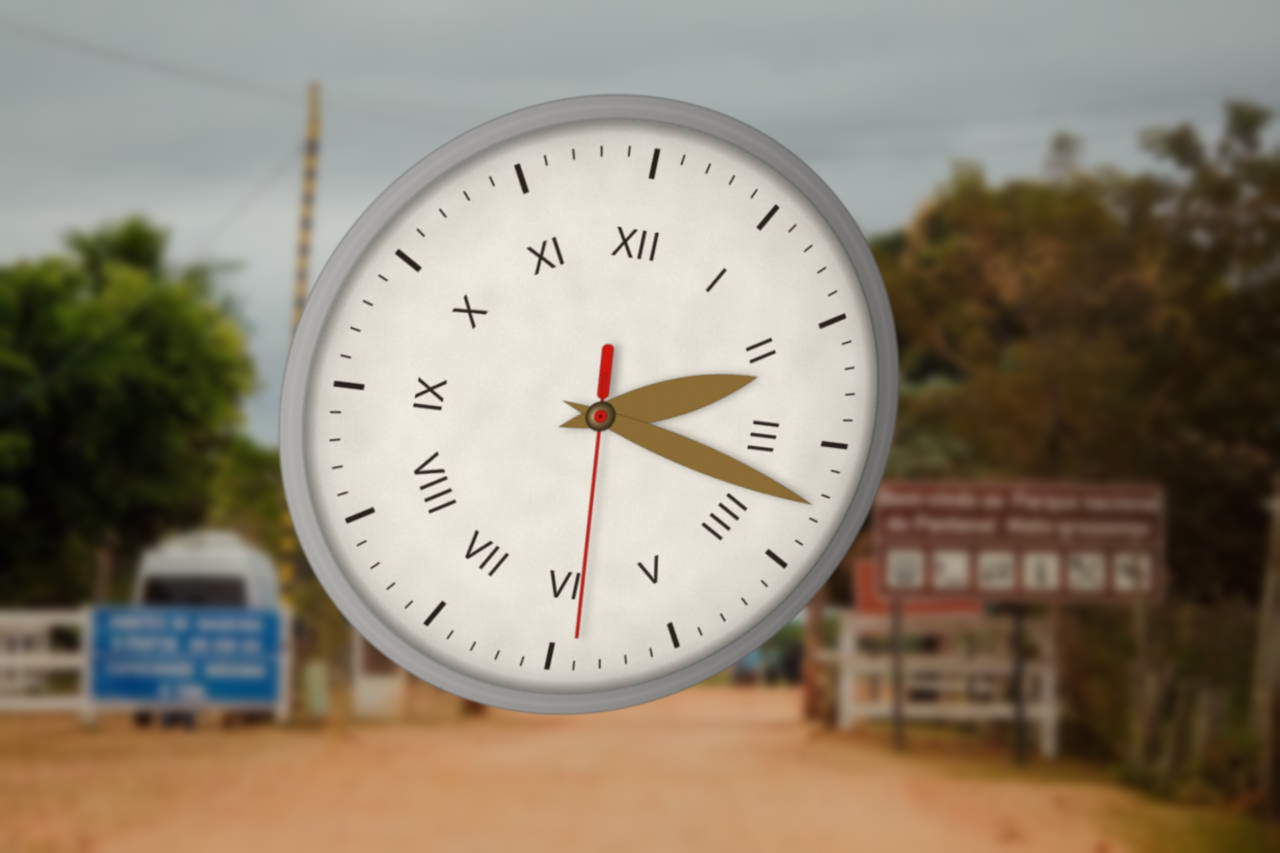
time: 2:17:29
